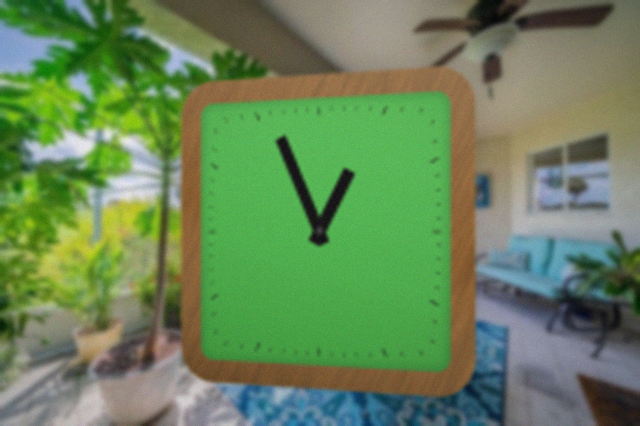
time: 12:56
